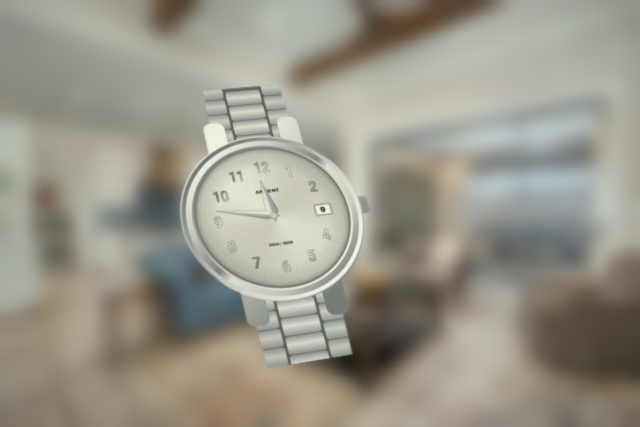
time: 11:47
